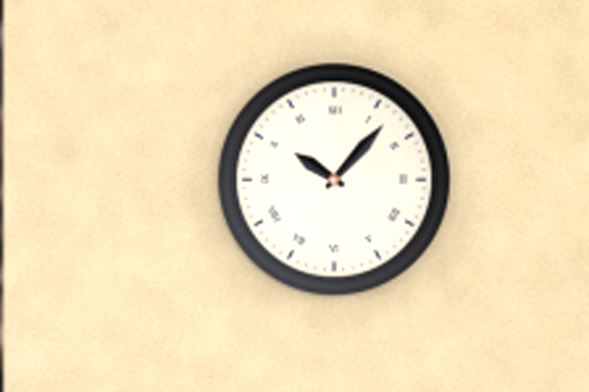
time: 10:07
